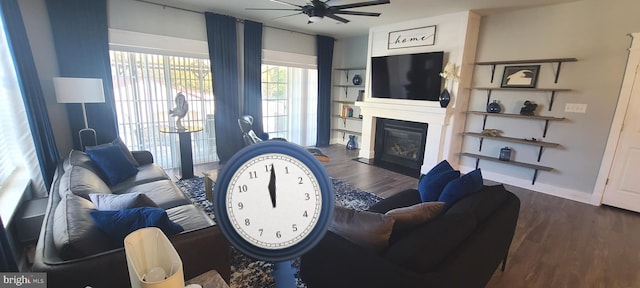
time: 12:01
